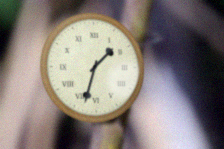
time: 1:33
